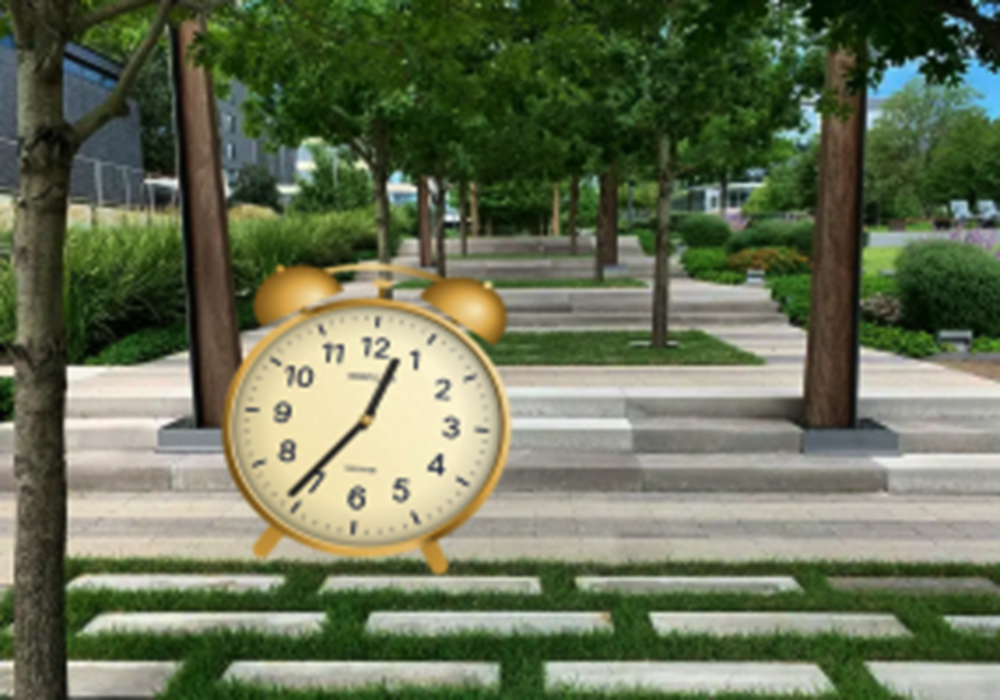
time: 12:36
